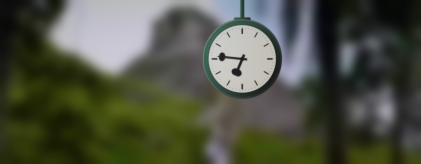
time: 6:46
